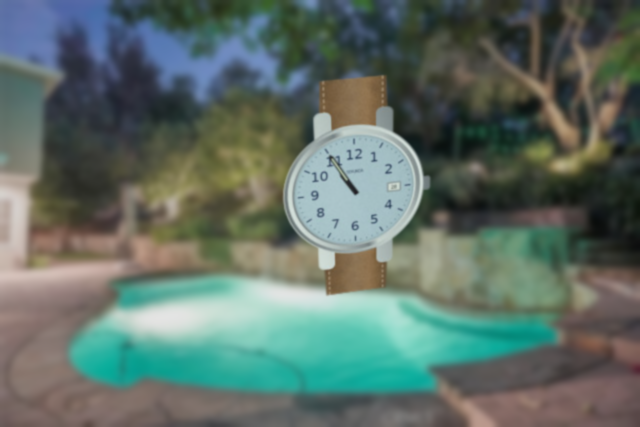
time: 10:55
